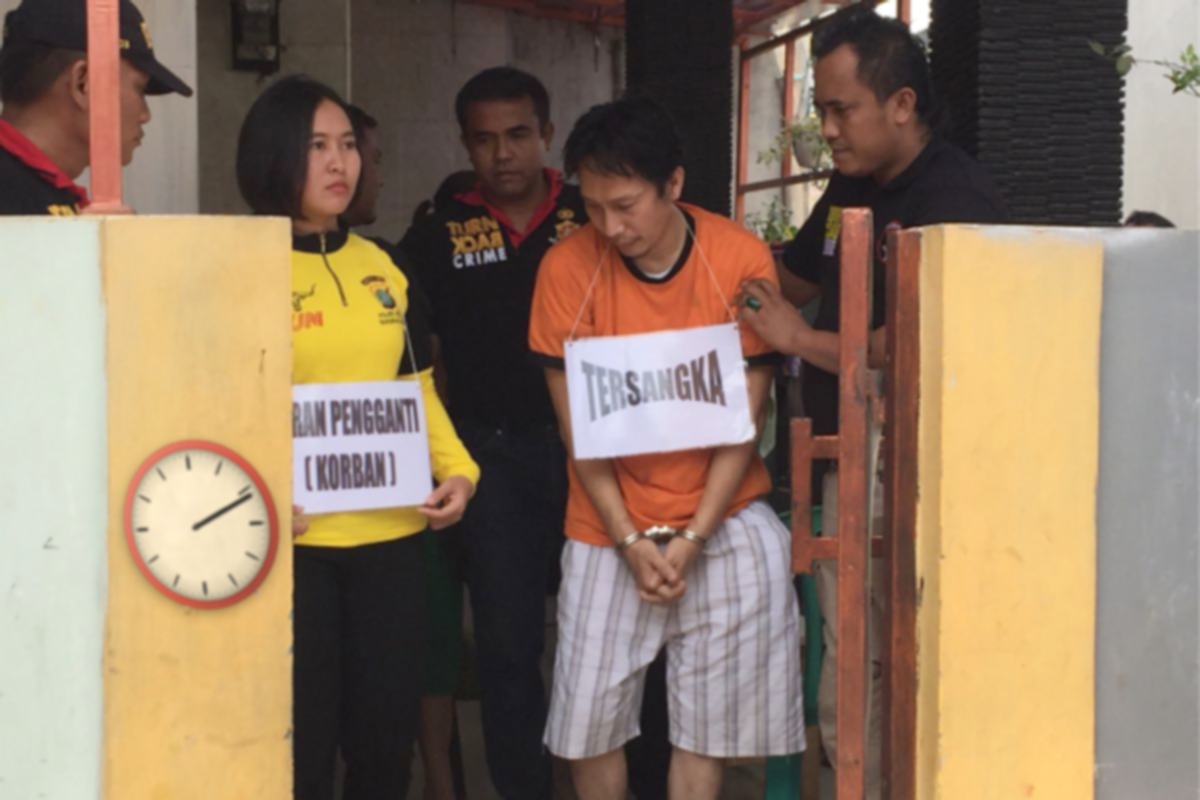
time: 2:11
